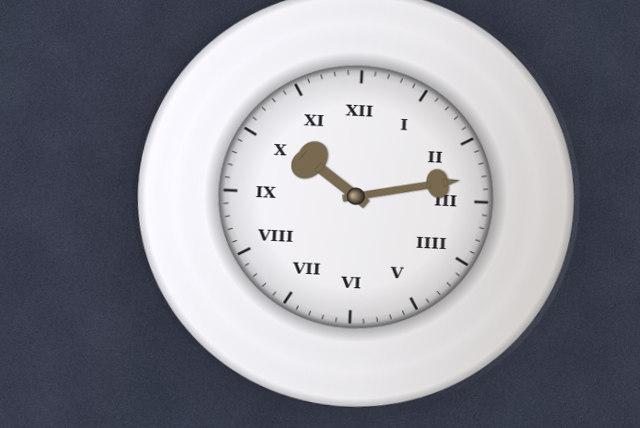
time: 10:13
